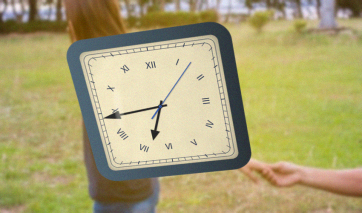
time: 6:44:07
